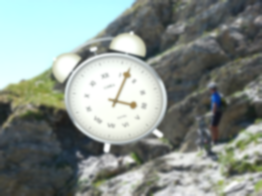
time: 4:07
